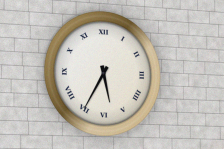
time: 5:35
